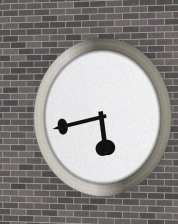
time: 5:43
